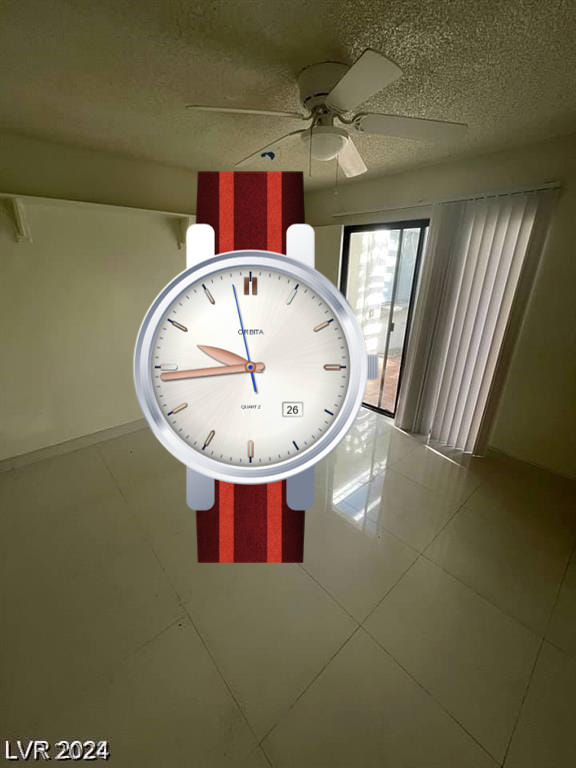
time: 9:43:58
